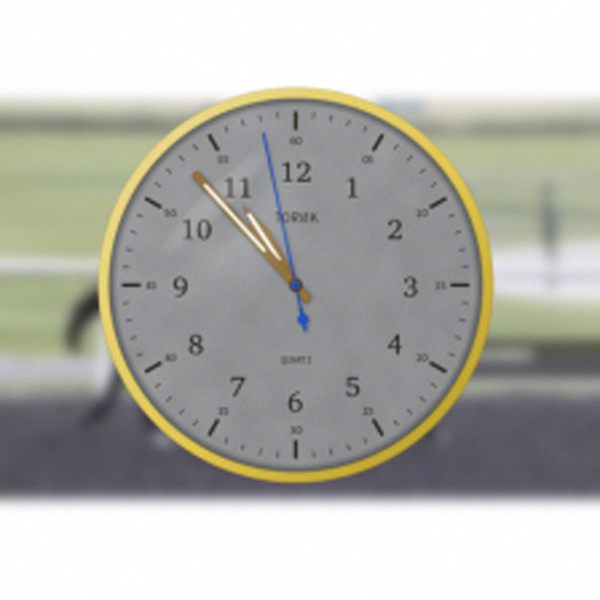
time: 10:52:58
